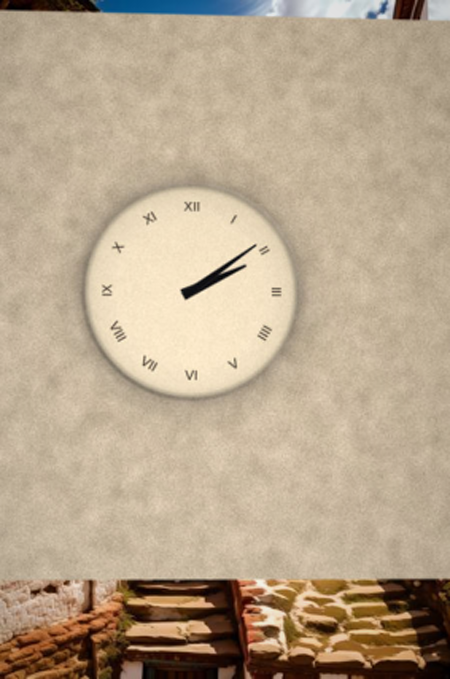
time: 2:09
